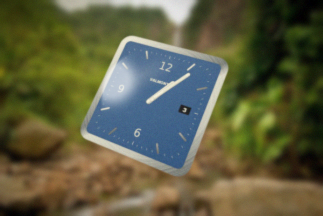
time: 1:06
